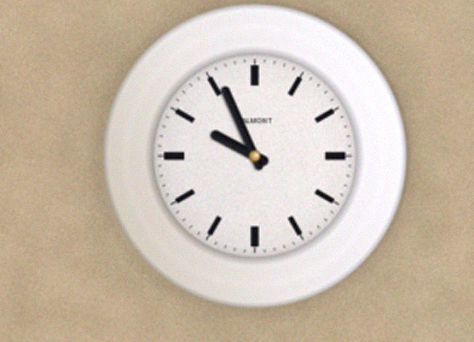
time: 9:56
